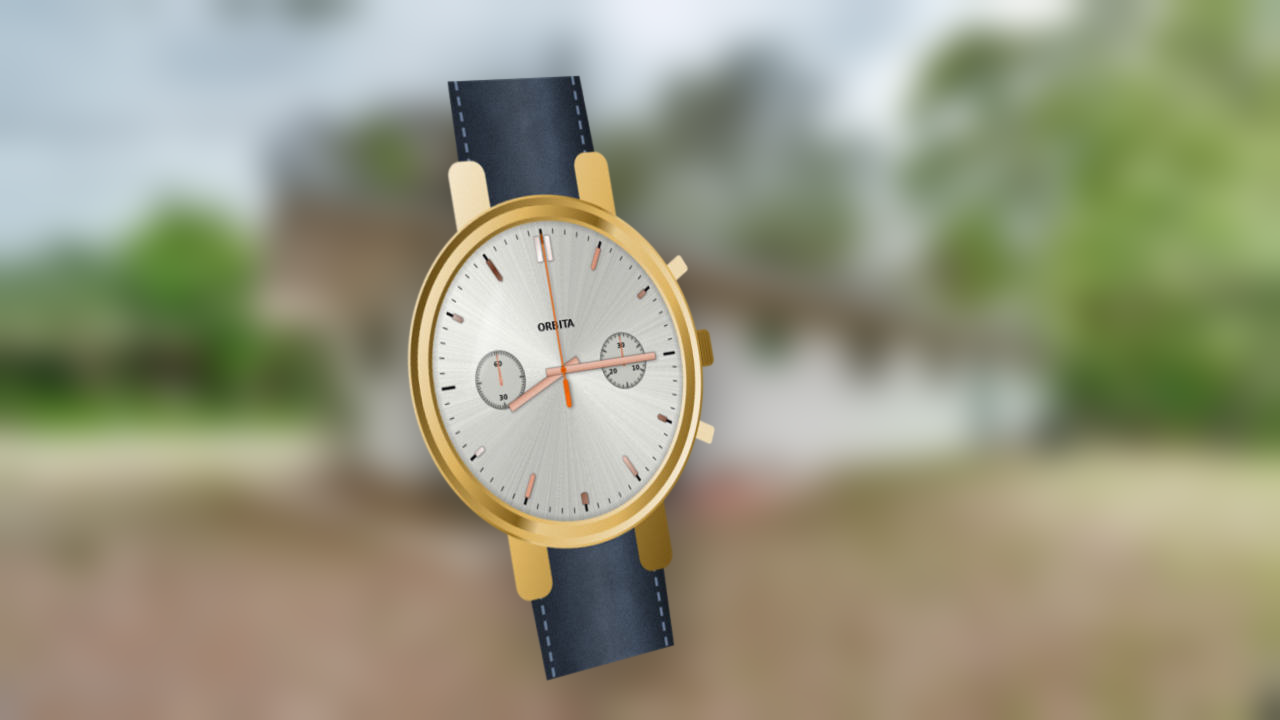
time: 8:15
